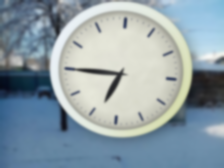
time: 6:45
